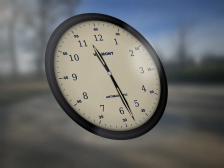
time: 11:28
